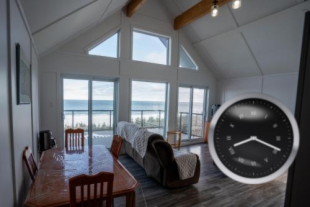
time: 8:19
